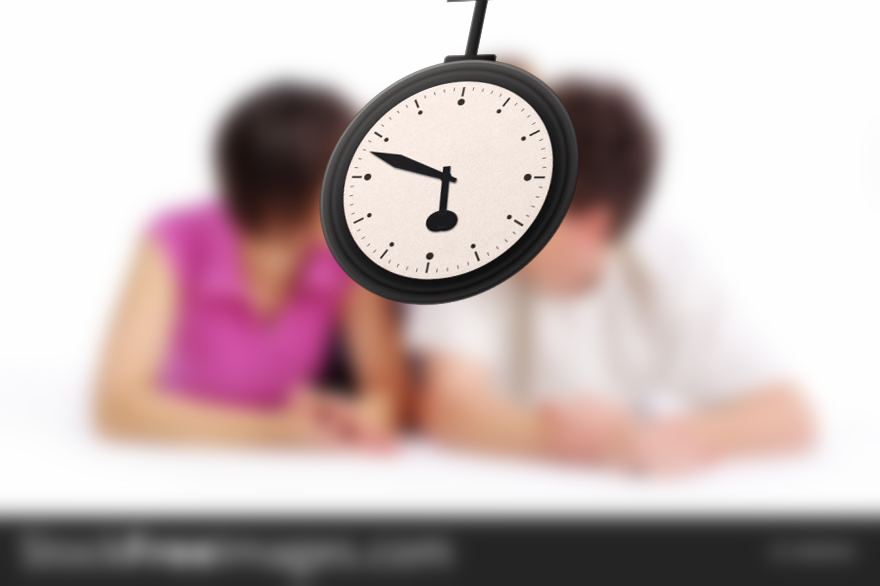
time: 5:48
